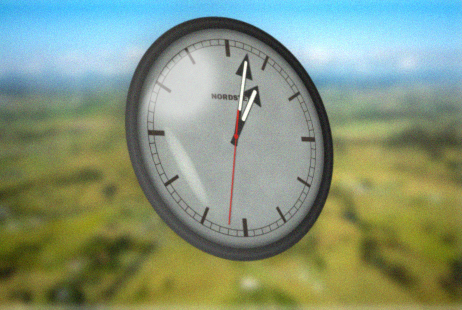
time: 1:02:32
